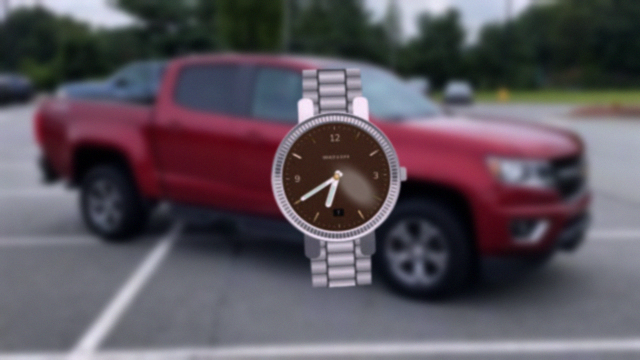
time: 6:40
